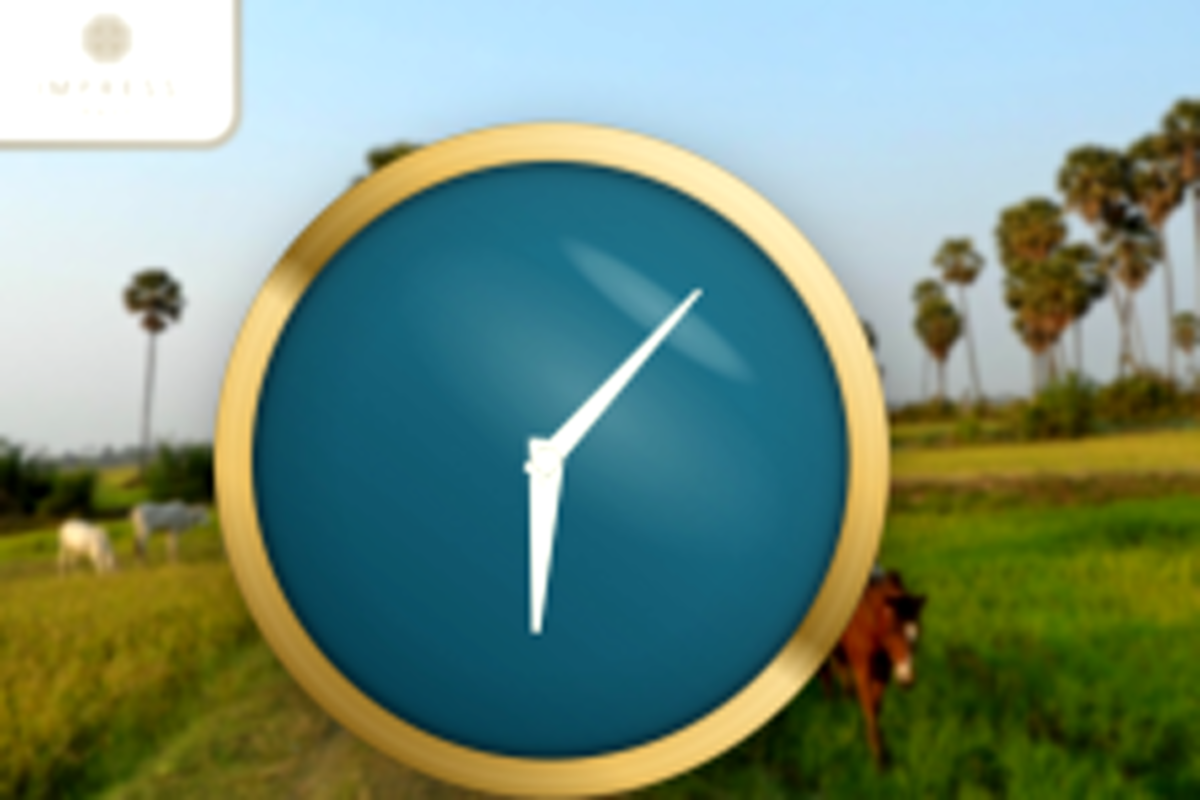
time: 6:07
